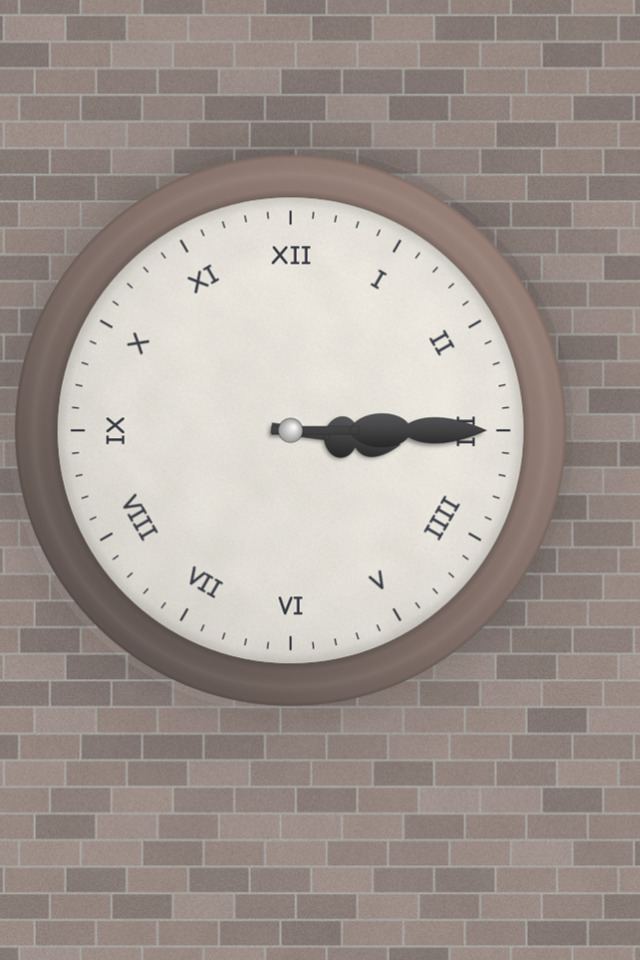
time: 3:15
